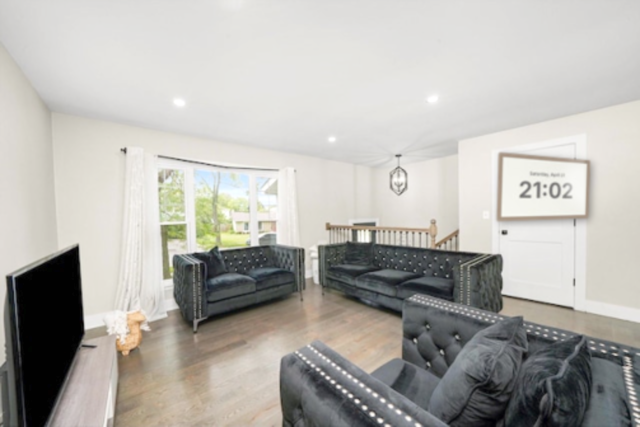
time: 21:02
